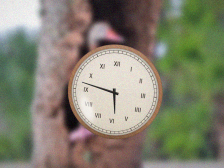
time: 5:47
